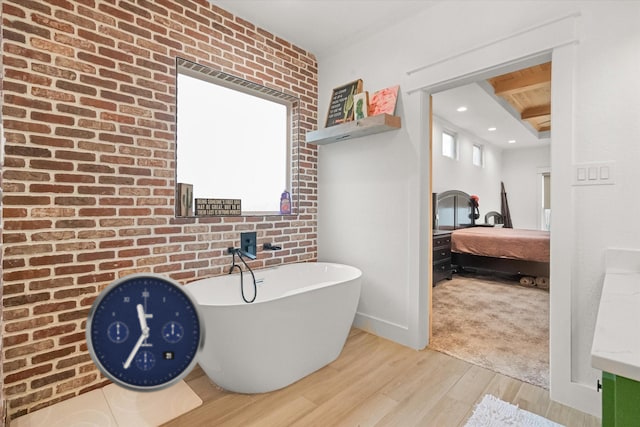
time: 11:35
